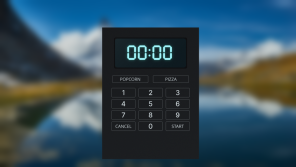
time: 0:00
